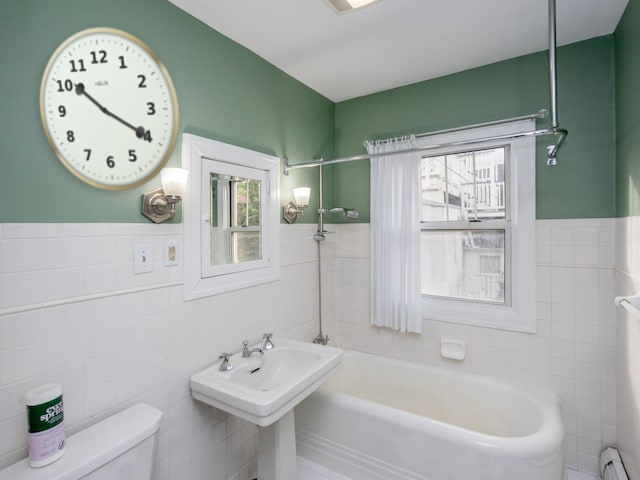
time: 10:20
